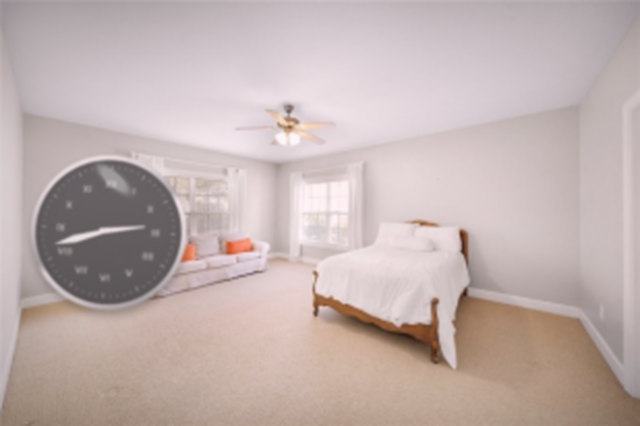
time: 2:42
